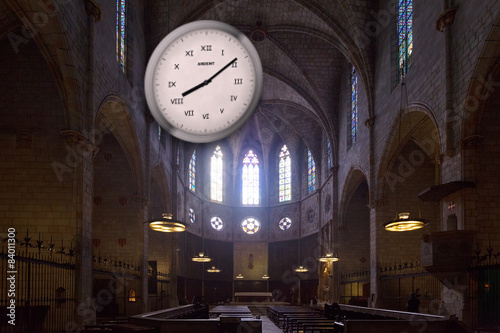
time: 8:09
